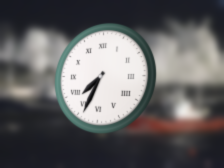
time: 7:34
